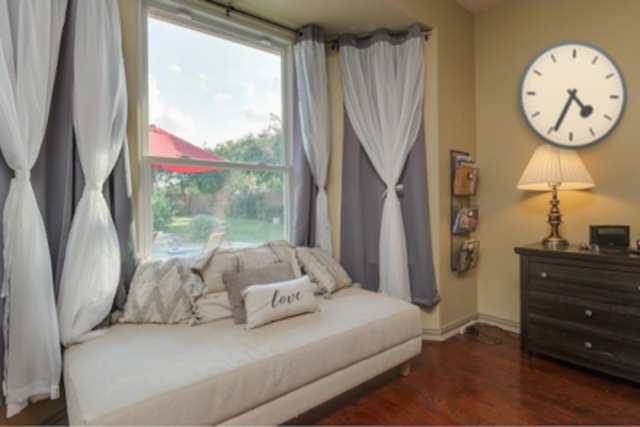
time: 4:34
